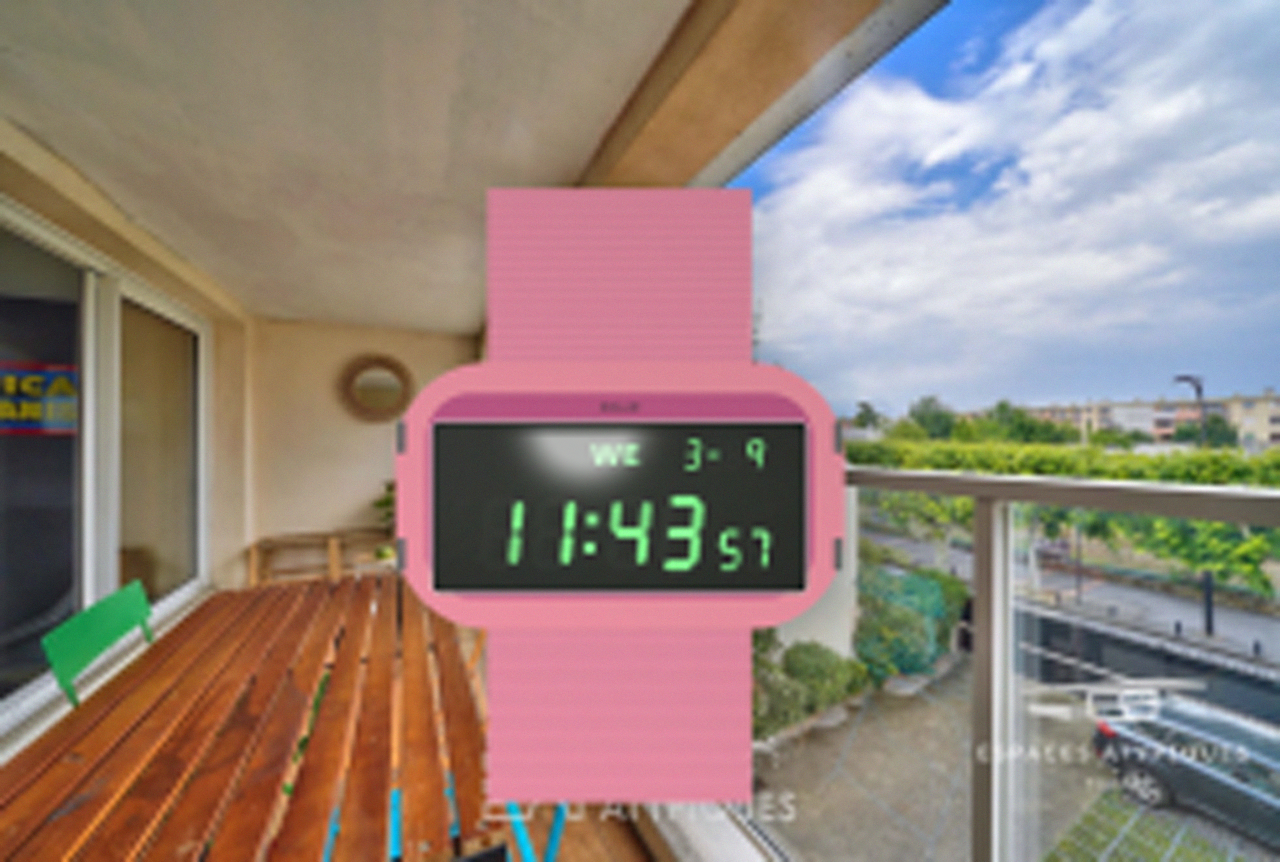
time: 11:43:57
